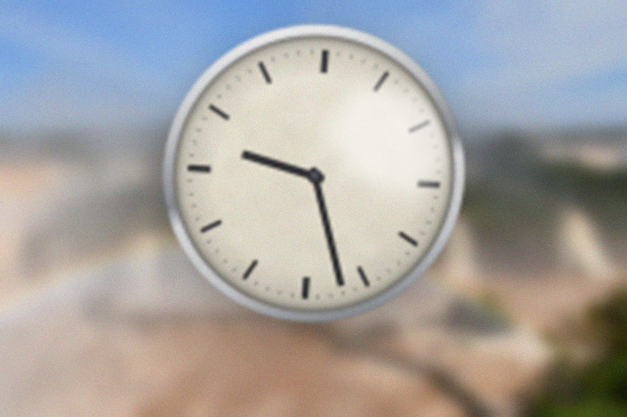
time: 9:27
